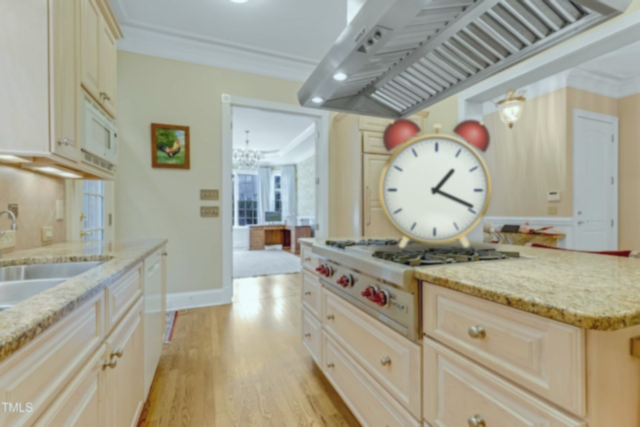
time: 1:19
